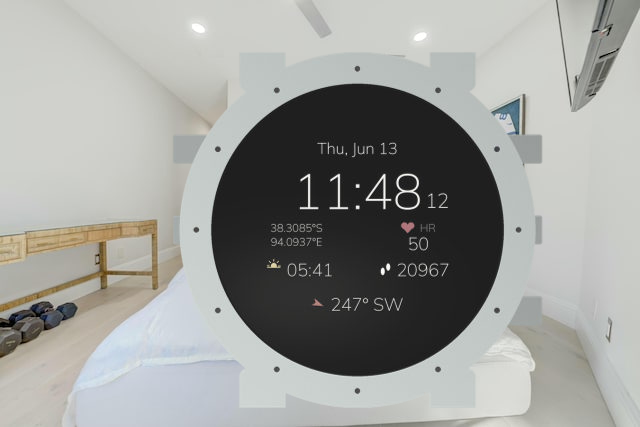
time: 11:48:12
